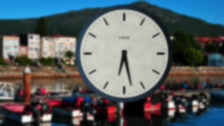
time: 6:28
